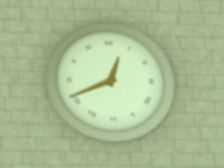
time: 12:41
